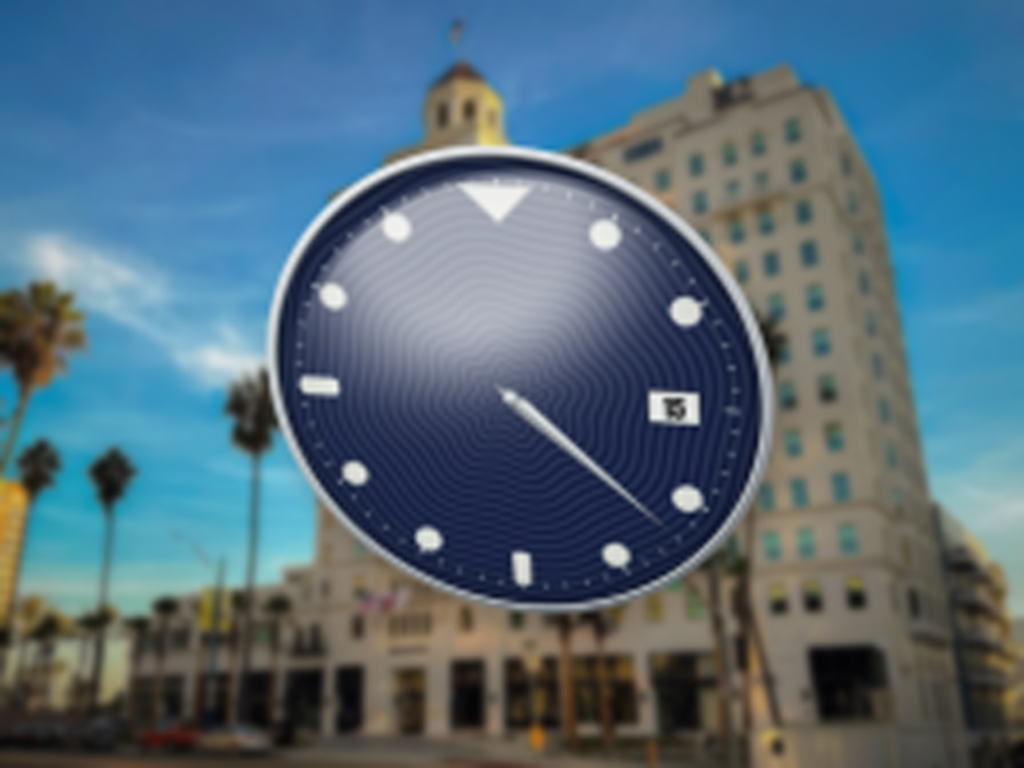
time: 4:22
